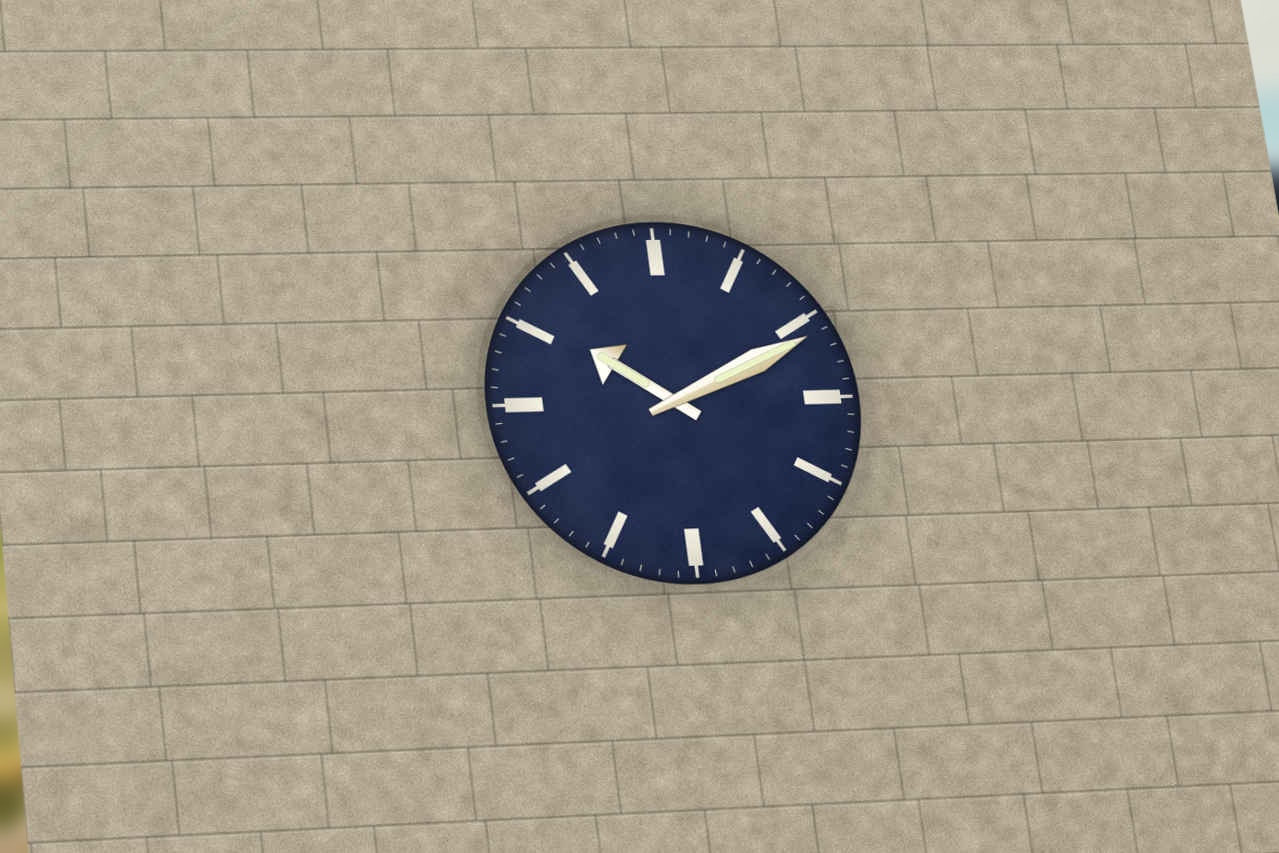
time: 10:11
